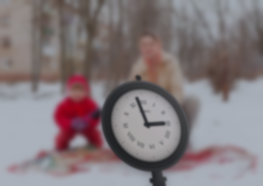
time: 2:58
